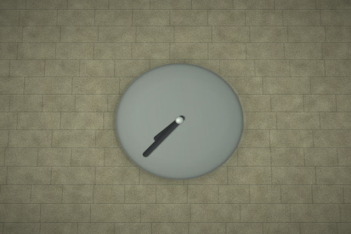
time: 7:37
